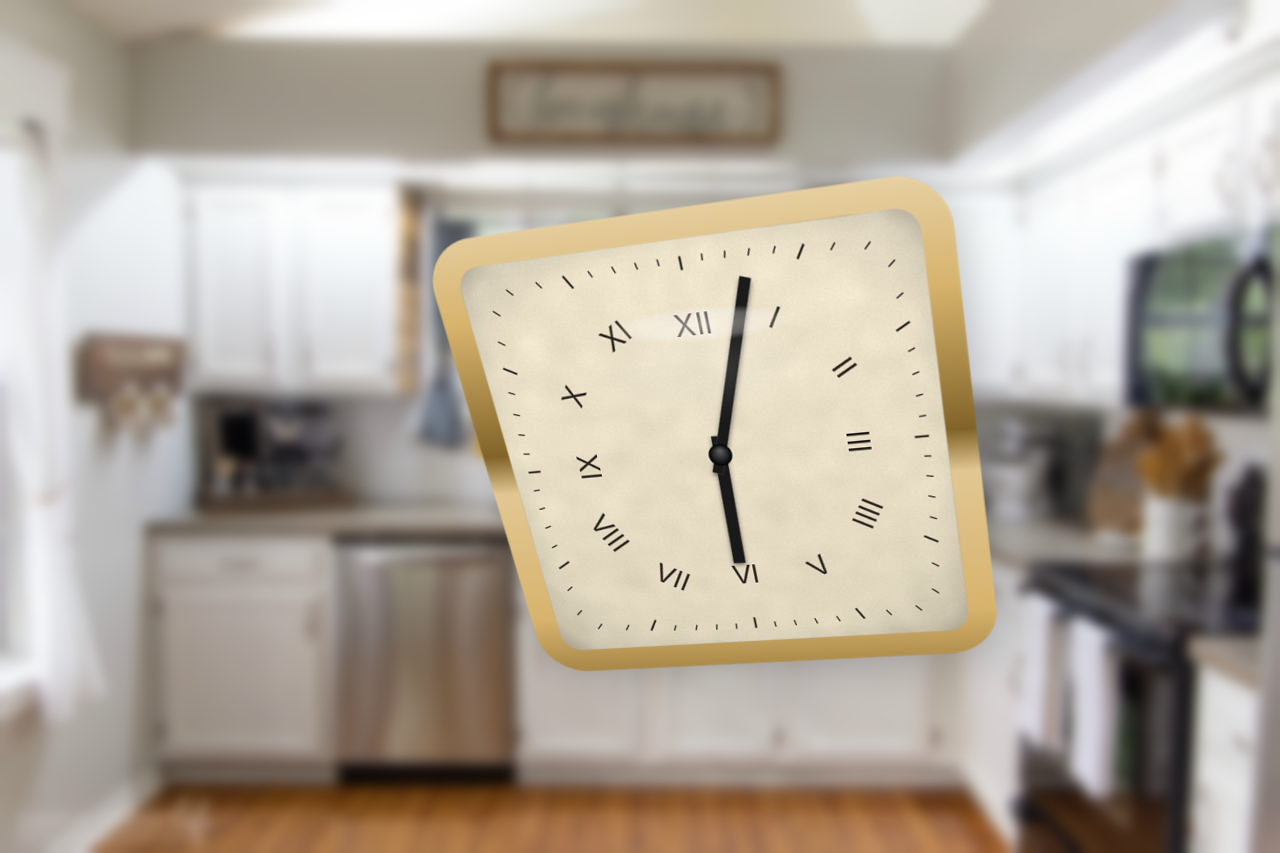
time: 6:03
